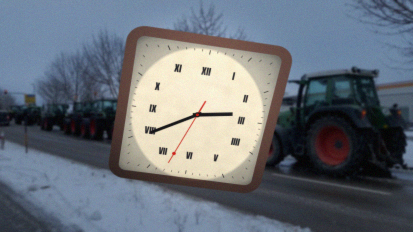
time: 2:39:33
